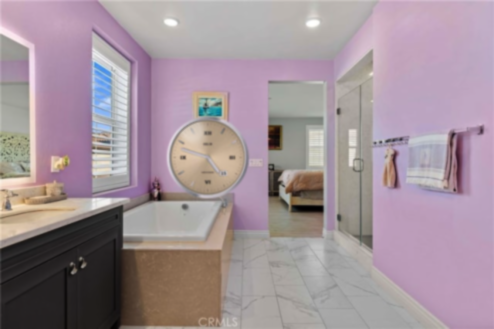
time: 4:48
